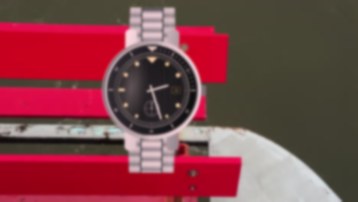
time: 2:27
